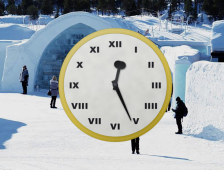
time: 12:26
